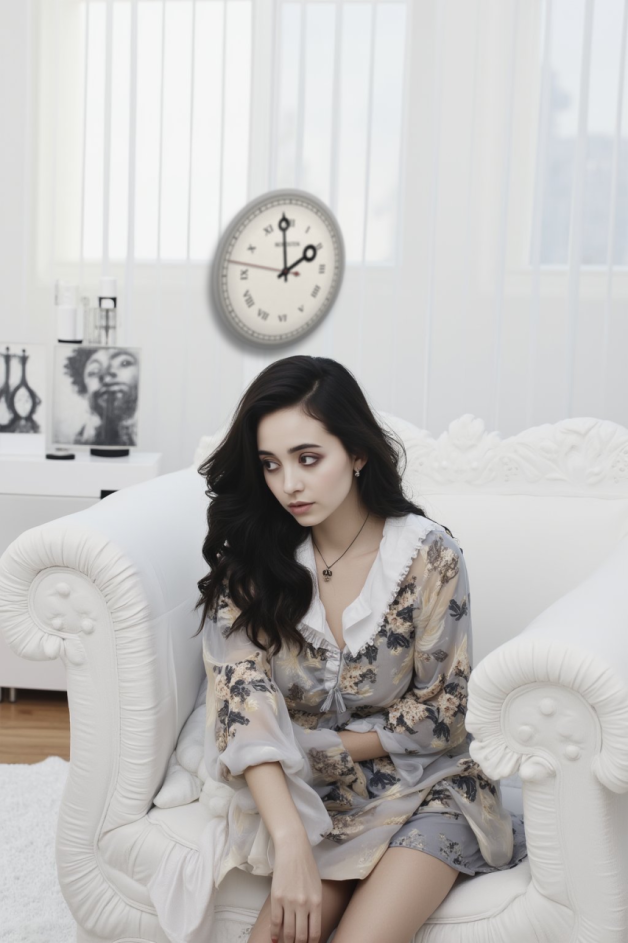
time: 1:58:47
